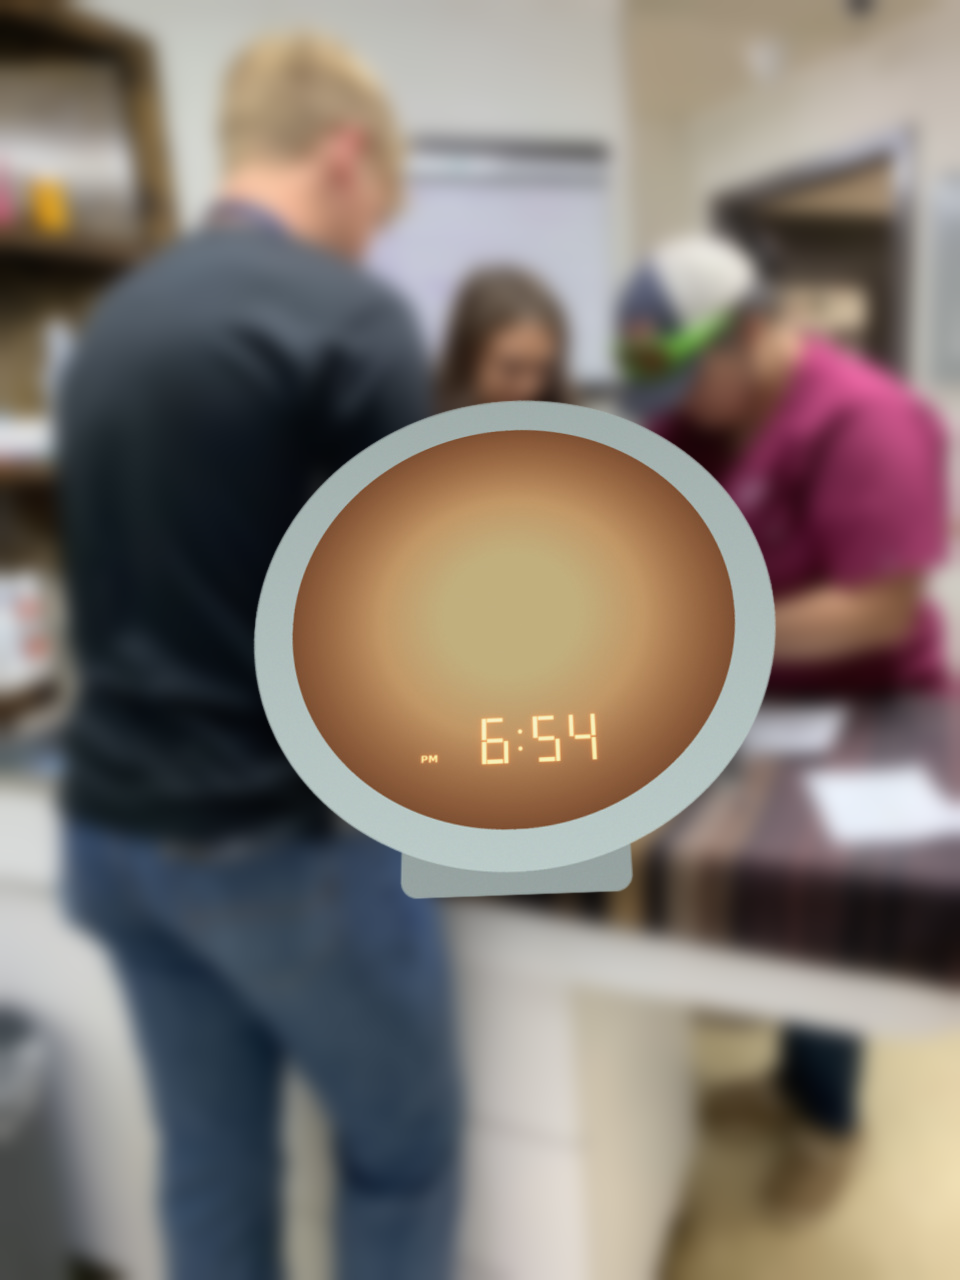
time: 6:54
